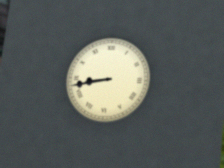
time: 8:43
